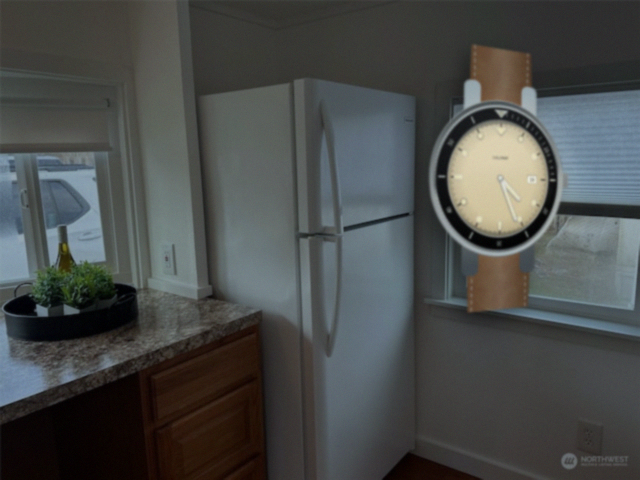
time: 4:26
